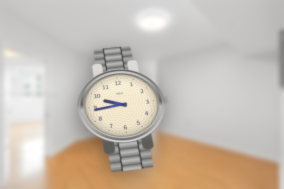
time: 9:44
